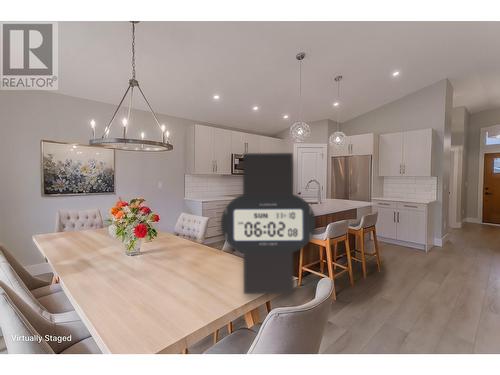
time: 6:02
